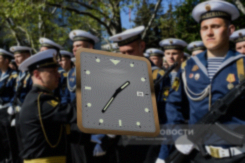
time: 1:36
